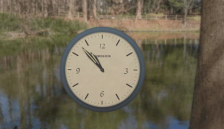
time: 10:53
